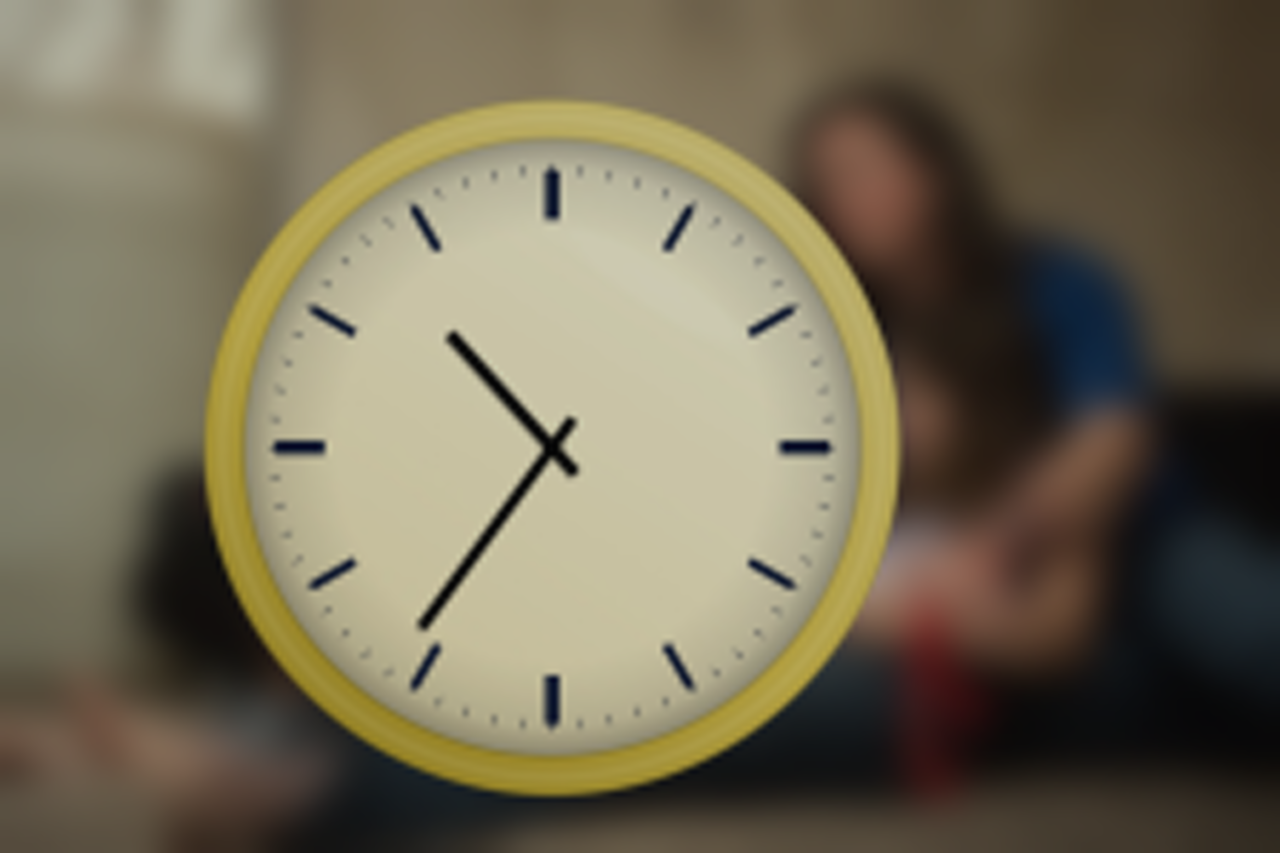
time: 10:36
